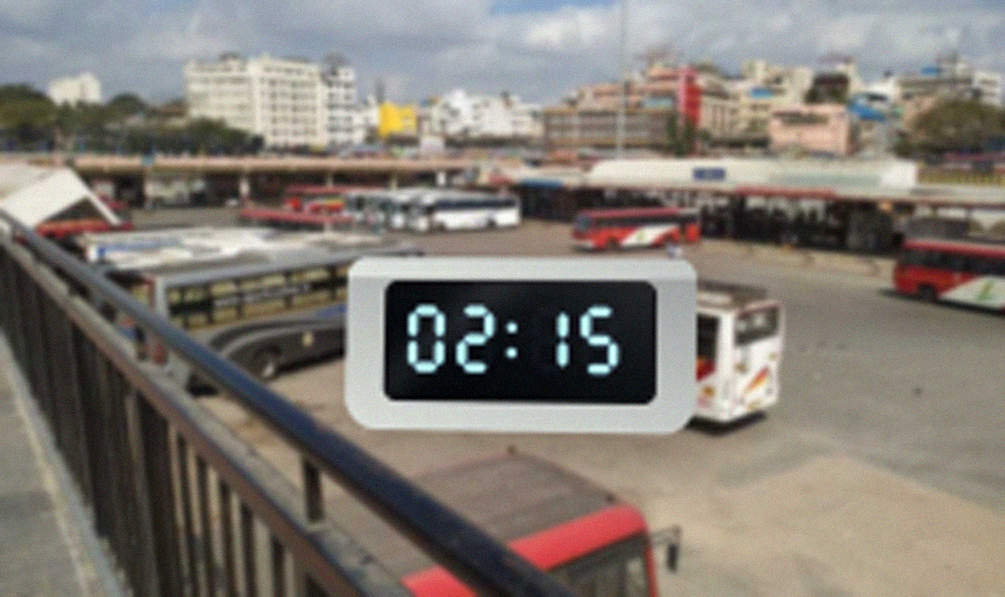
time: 2:15
